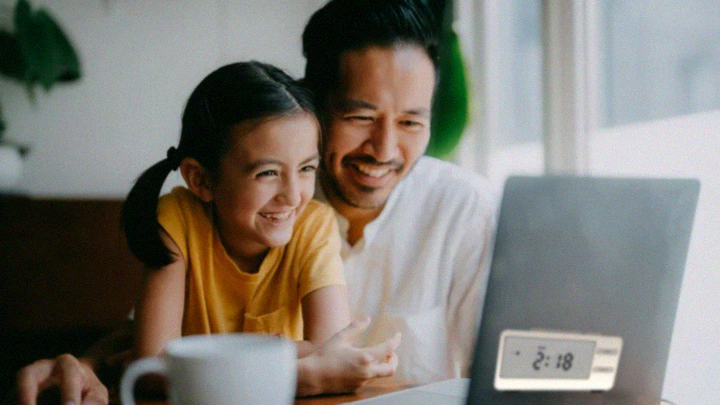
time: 2:18
